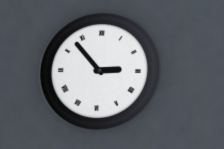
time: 2:53
